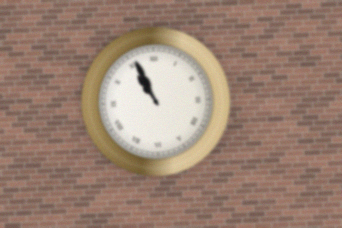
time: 10:56
